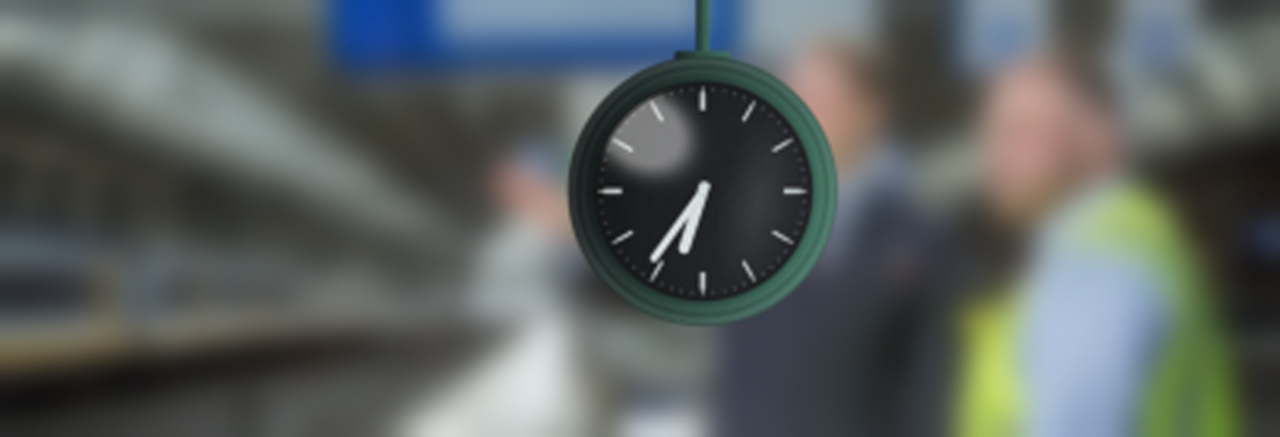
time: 6:36
